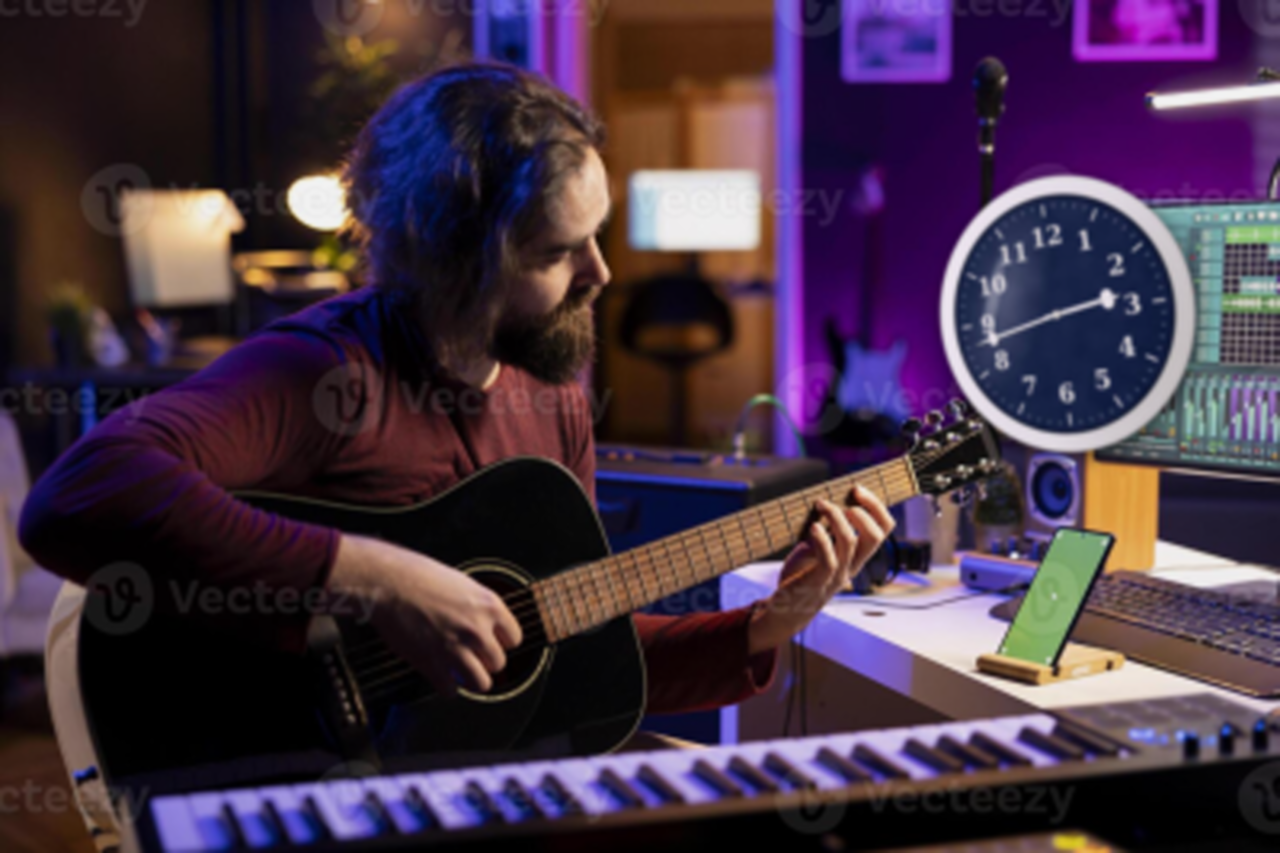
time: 2:43
